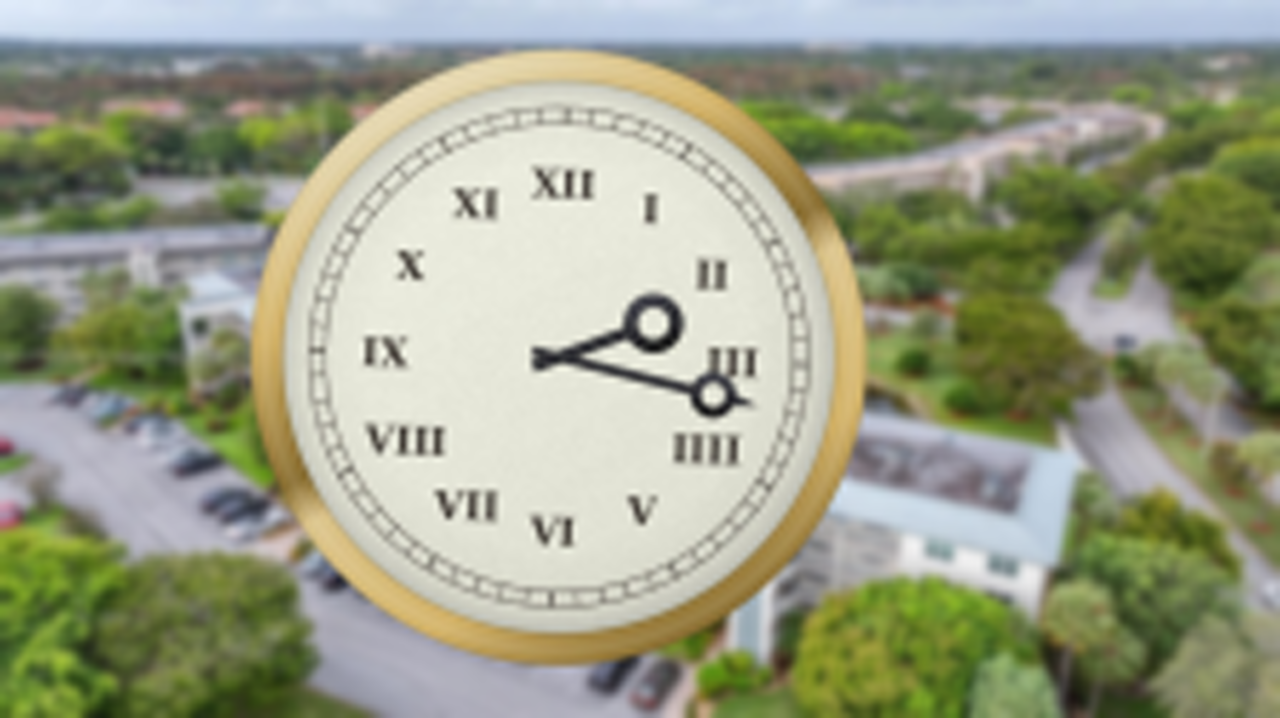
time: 2:17
